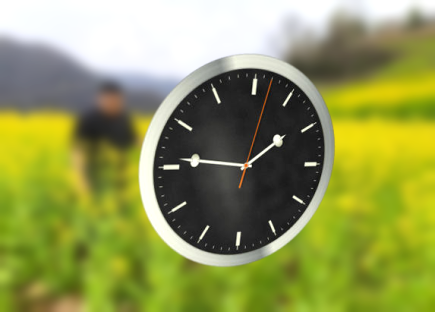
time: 1:46:02
